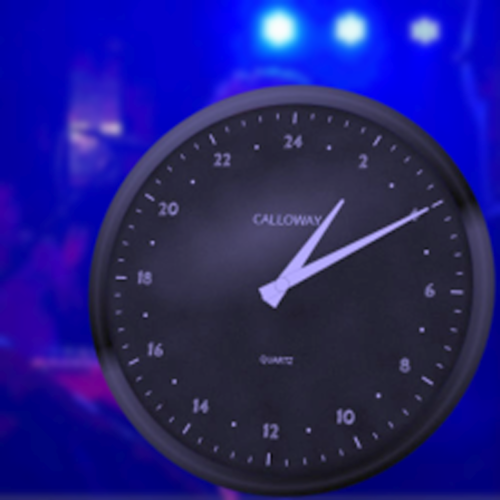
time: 2:10
